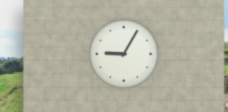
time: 9:05
